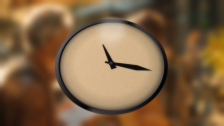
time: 11:17
